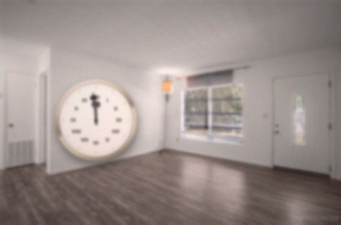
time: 11:59
